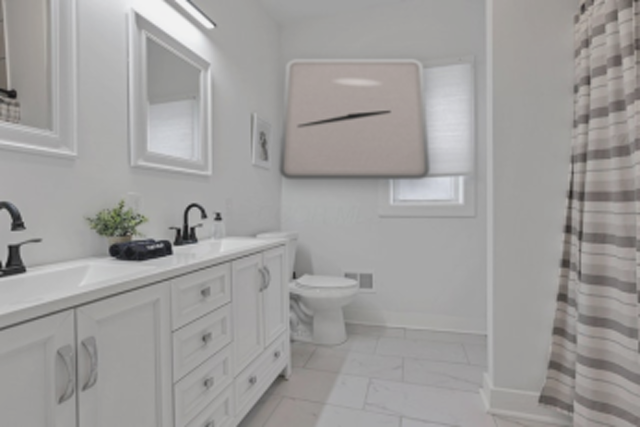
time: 2:43
